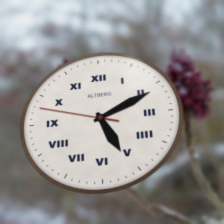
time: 5:10:48
